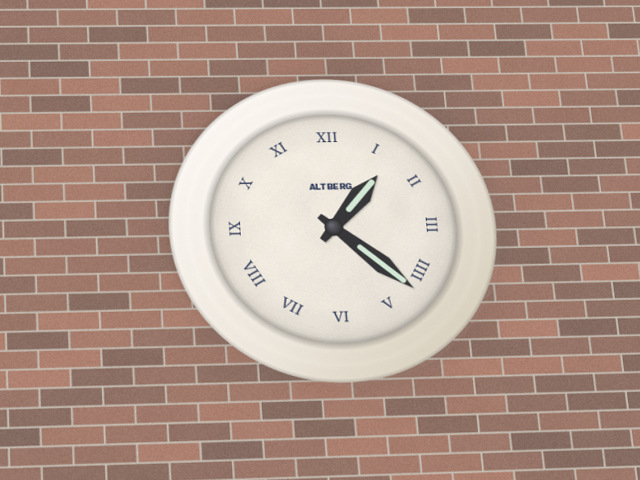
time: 1:22
